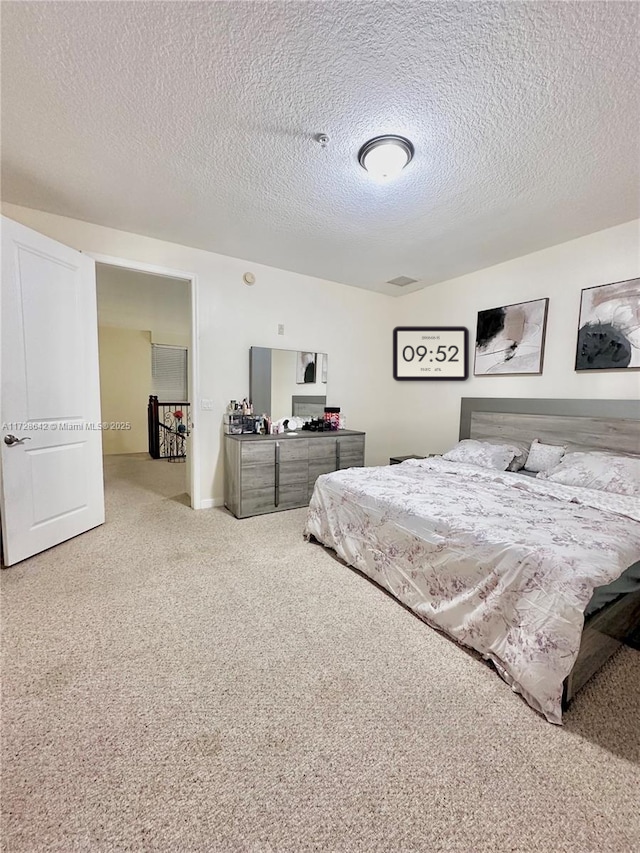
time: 9:52
